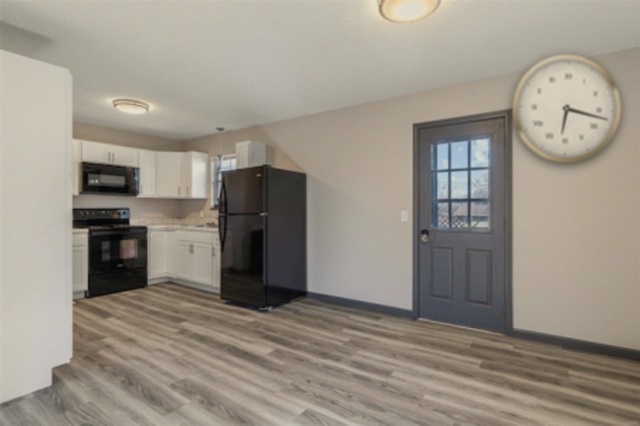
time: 6:17
